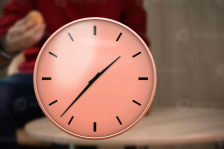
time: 1:37
